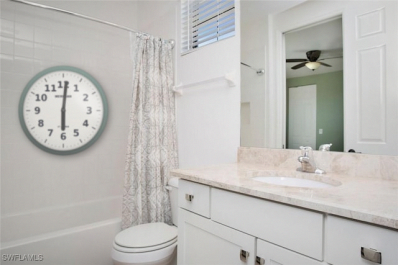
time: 6:01
